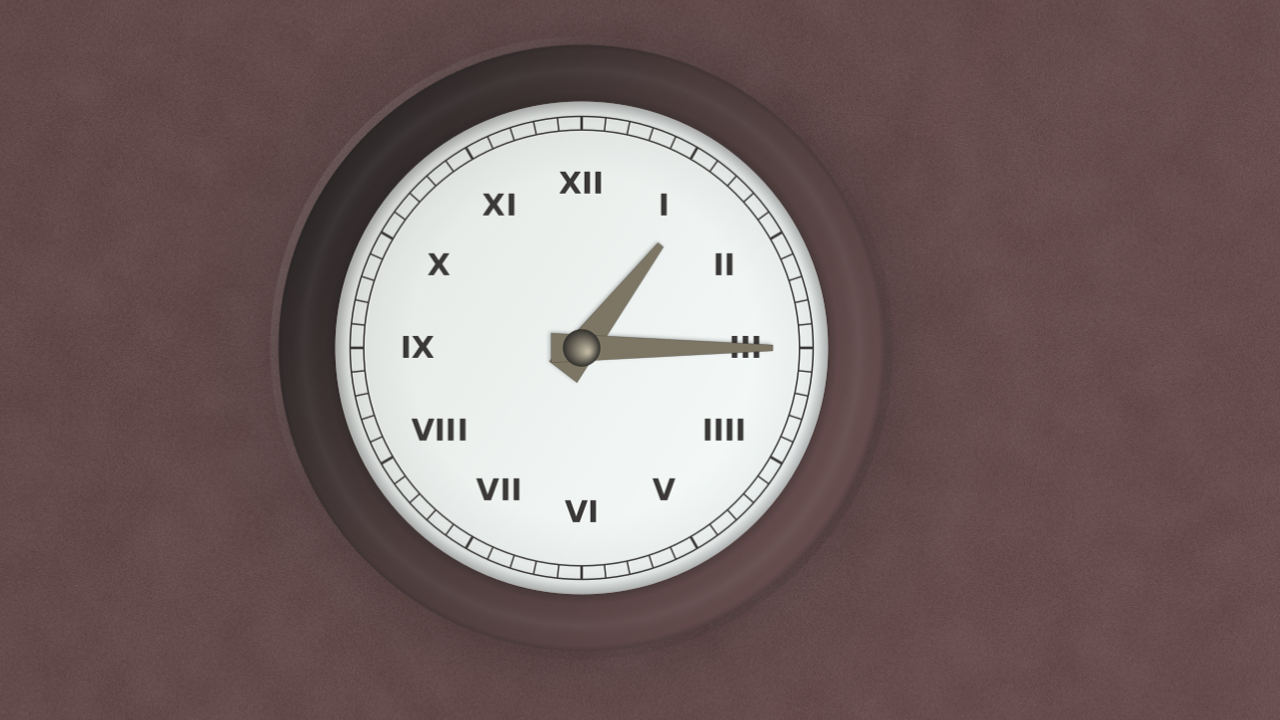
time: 1:15
